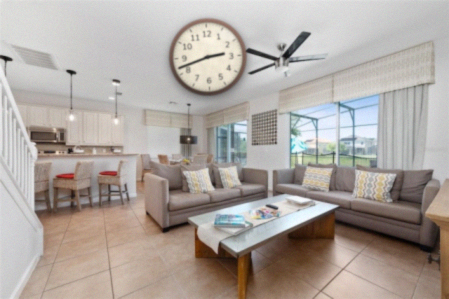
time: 2:42
